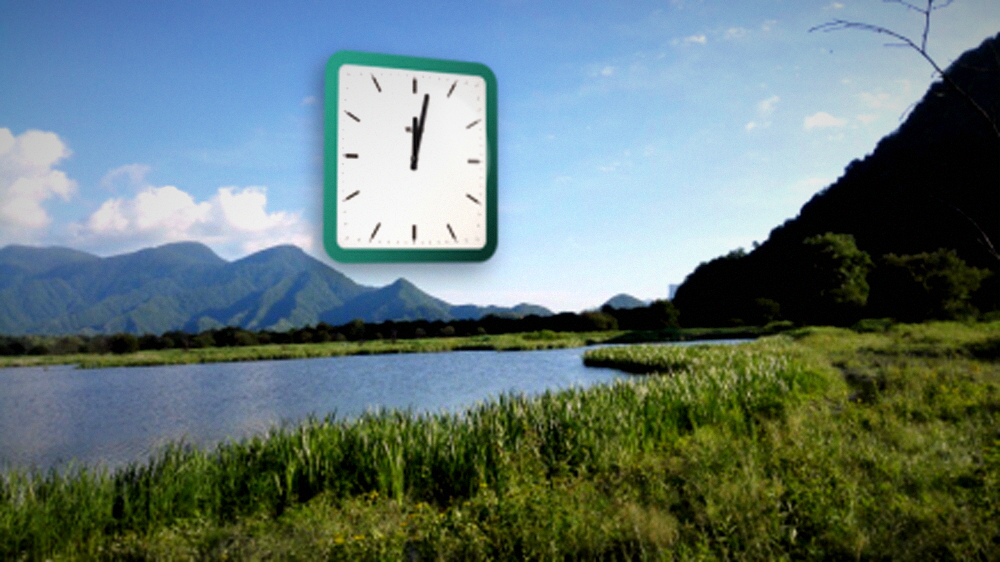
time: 12:02
